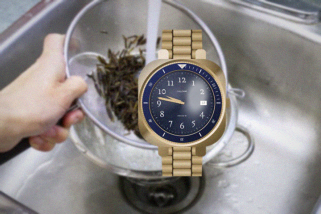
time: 9:47
